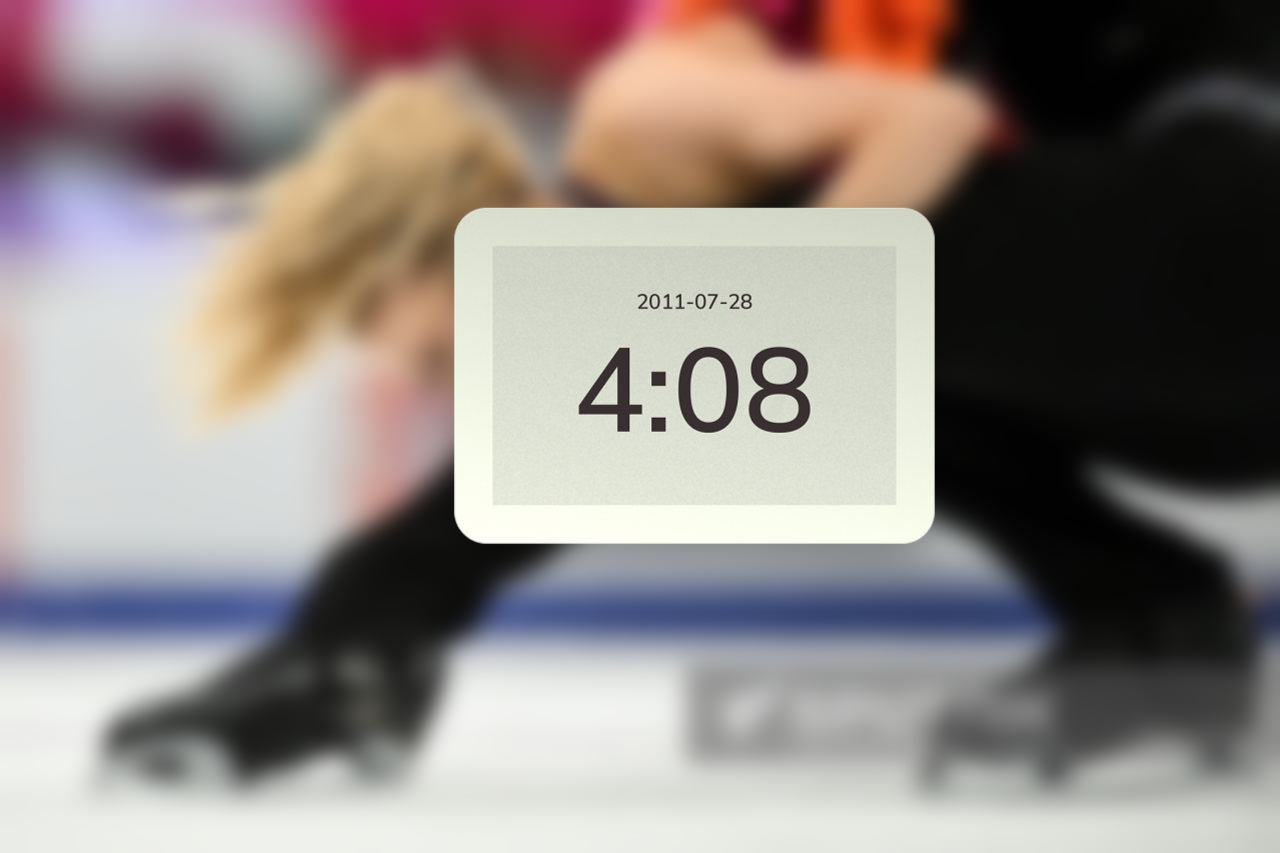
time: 4:08
